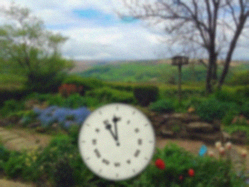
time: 10:59
